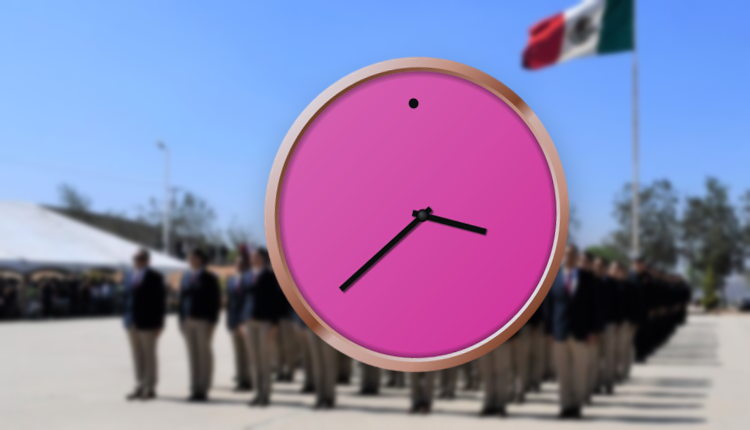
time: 3:39
